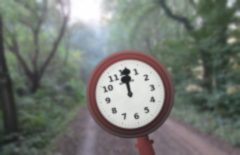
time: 12:01
